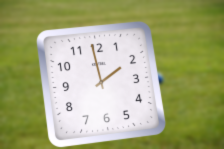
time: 1:59
